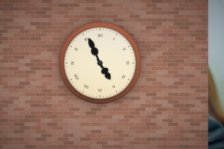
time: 4:56
